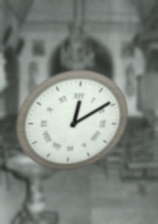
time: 12:09
